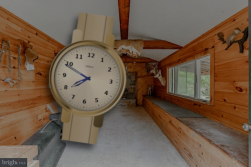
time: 7:49
